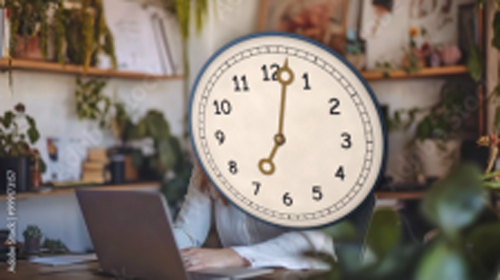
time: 7:02
